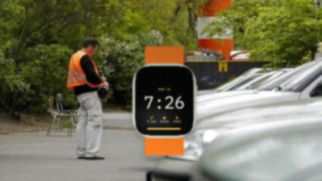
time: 7:26
